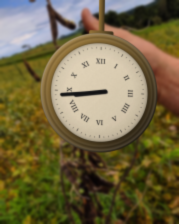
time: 8:44
